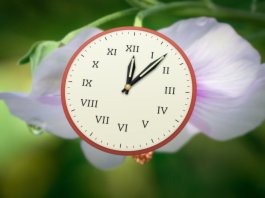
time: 12:07
